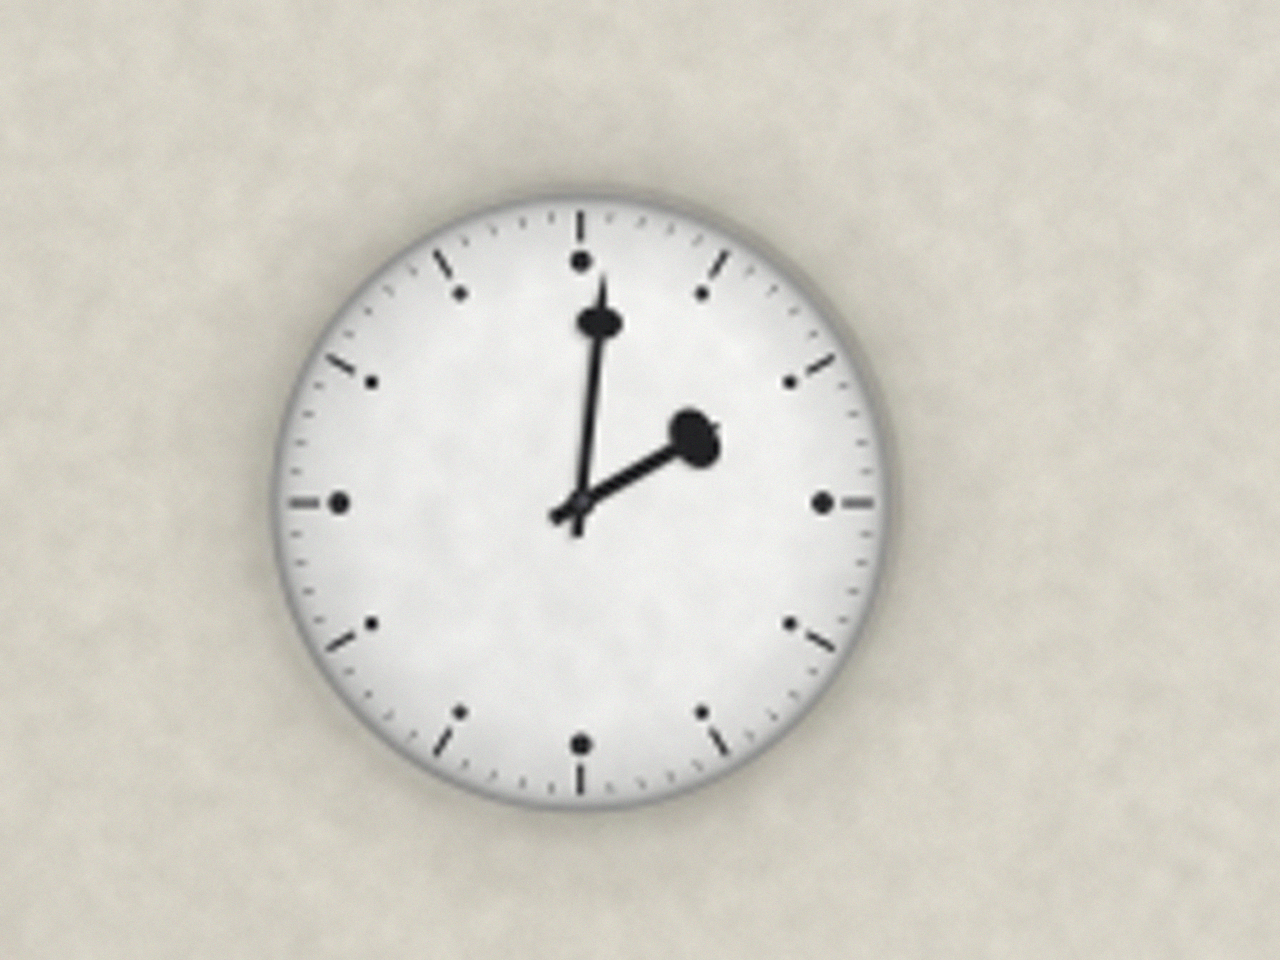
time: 2:01
